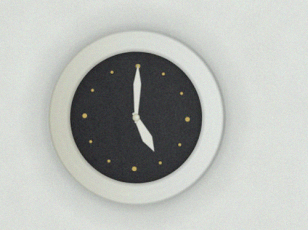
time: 5:00
